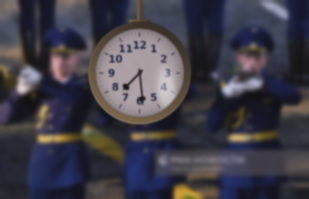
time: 7:29
